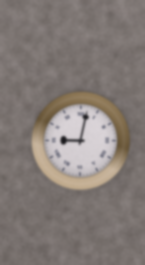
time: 9:02
